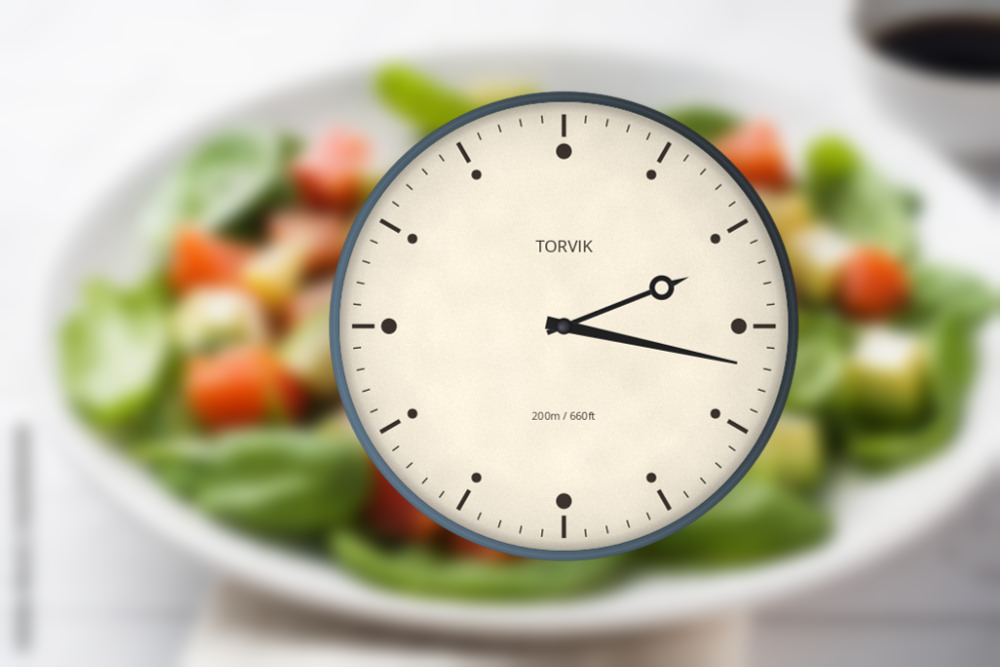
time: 2:17
